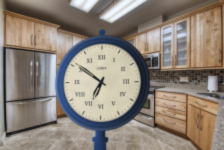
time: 6:51
